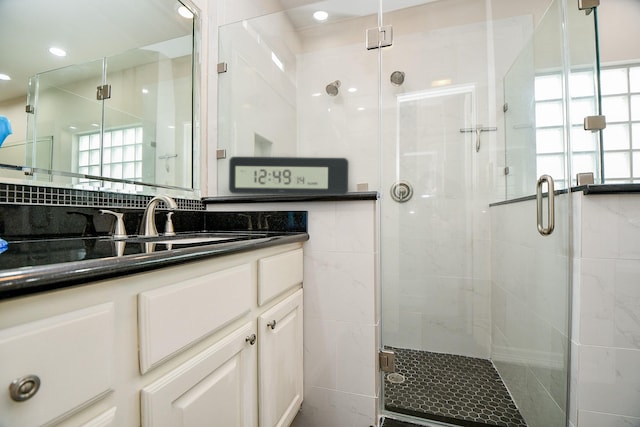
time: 12:49
